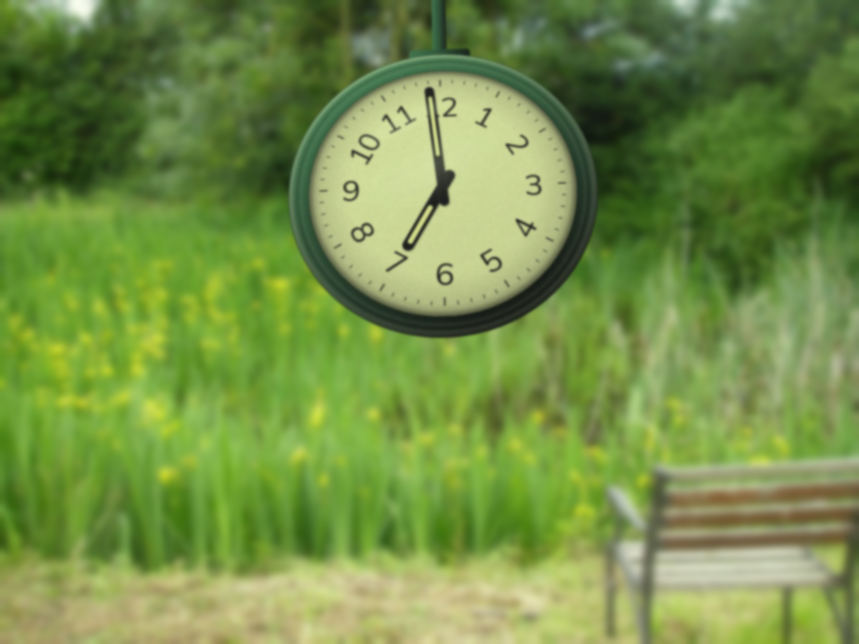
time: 6:59
